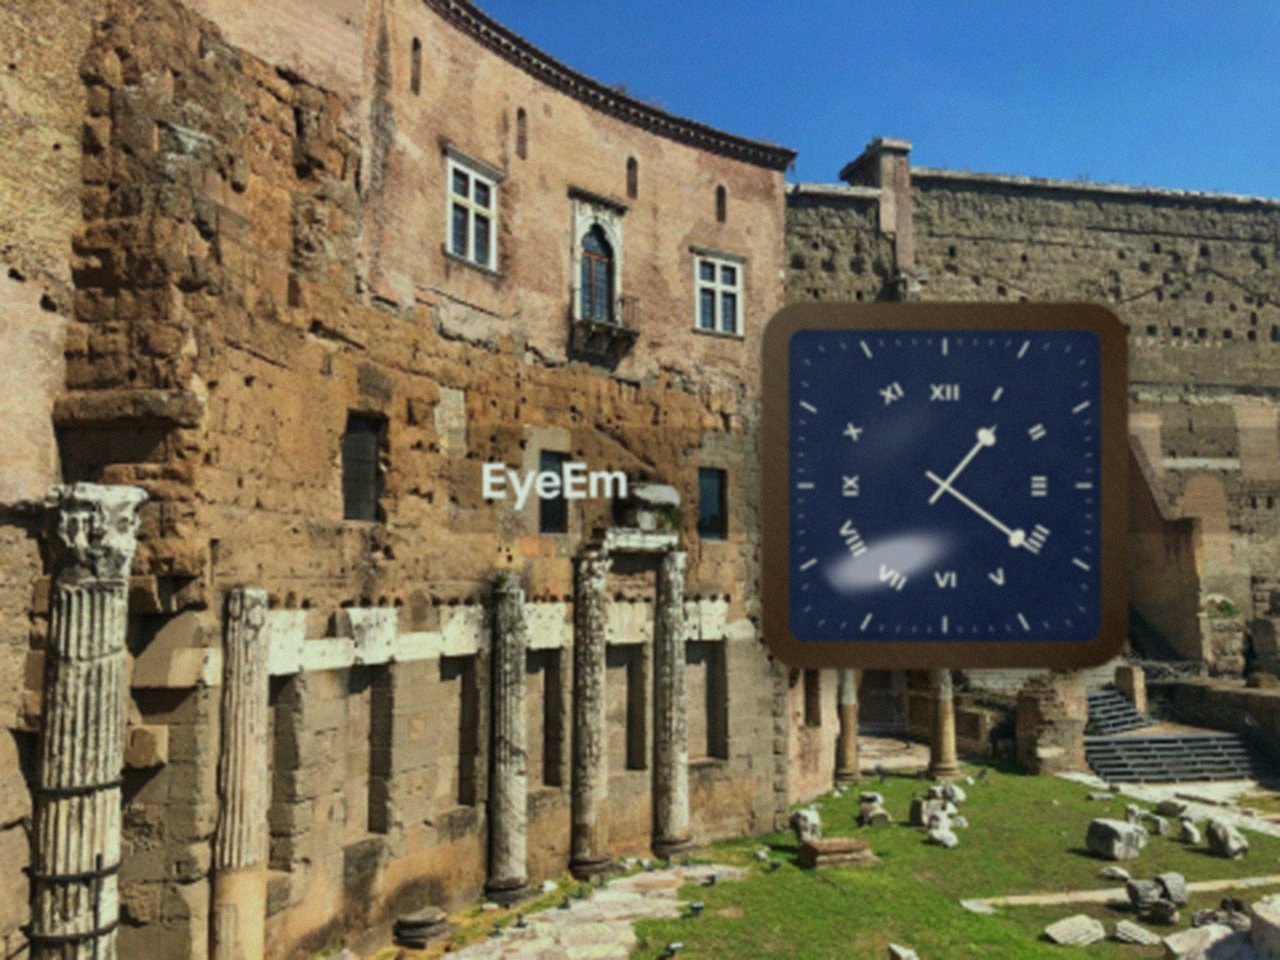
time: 1:21
